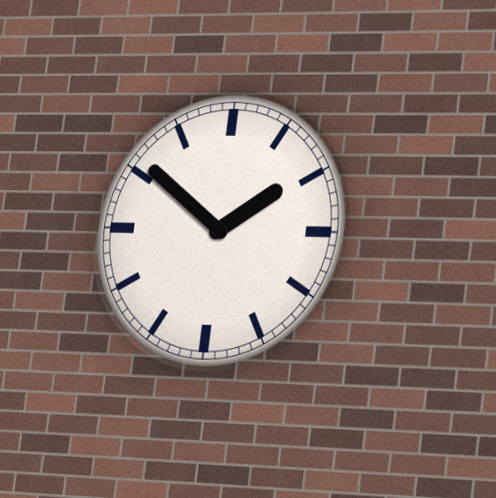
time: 1:51
